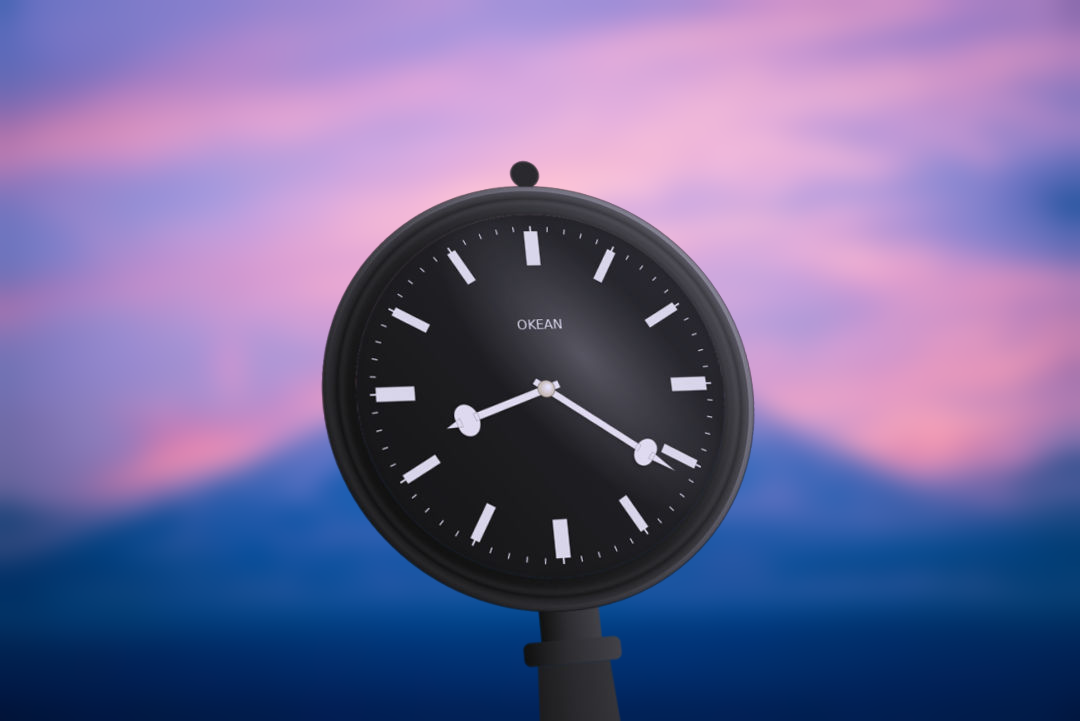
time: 8:21
